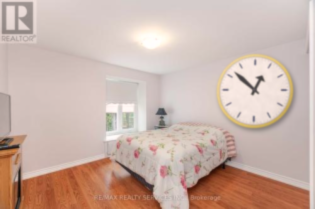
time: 12:52
